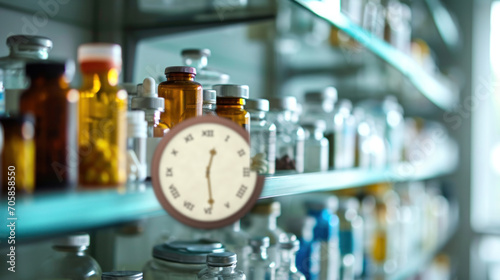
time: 12:29
